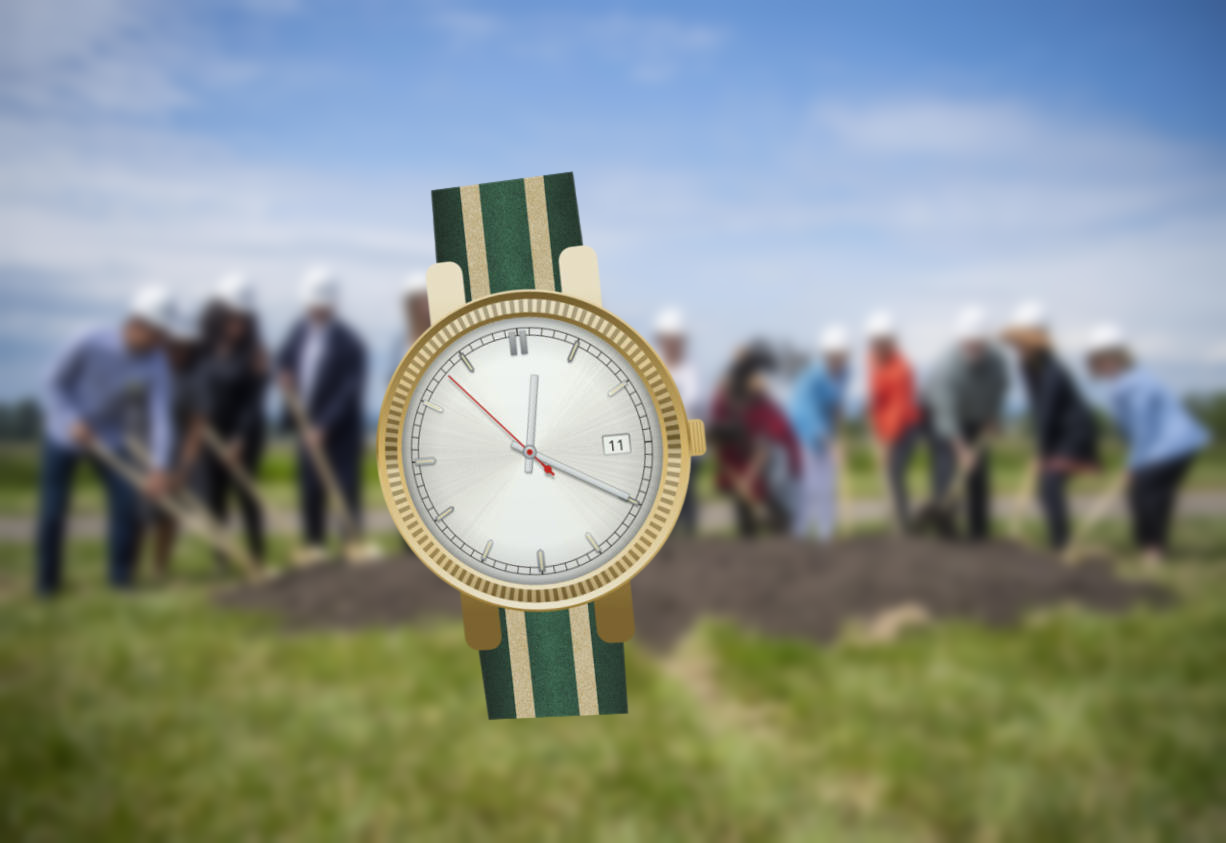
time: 12:19:53
